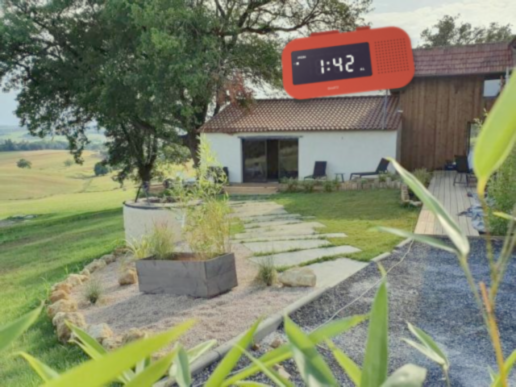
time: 1:42
